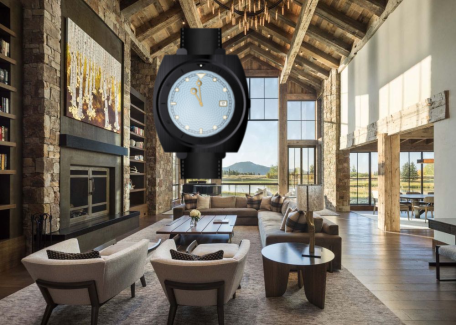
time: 10:59
